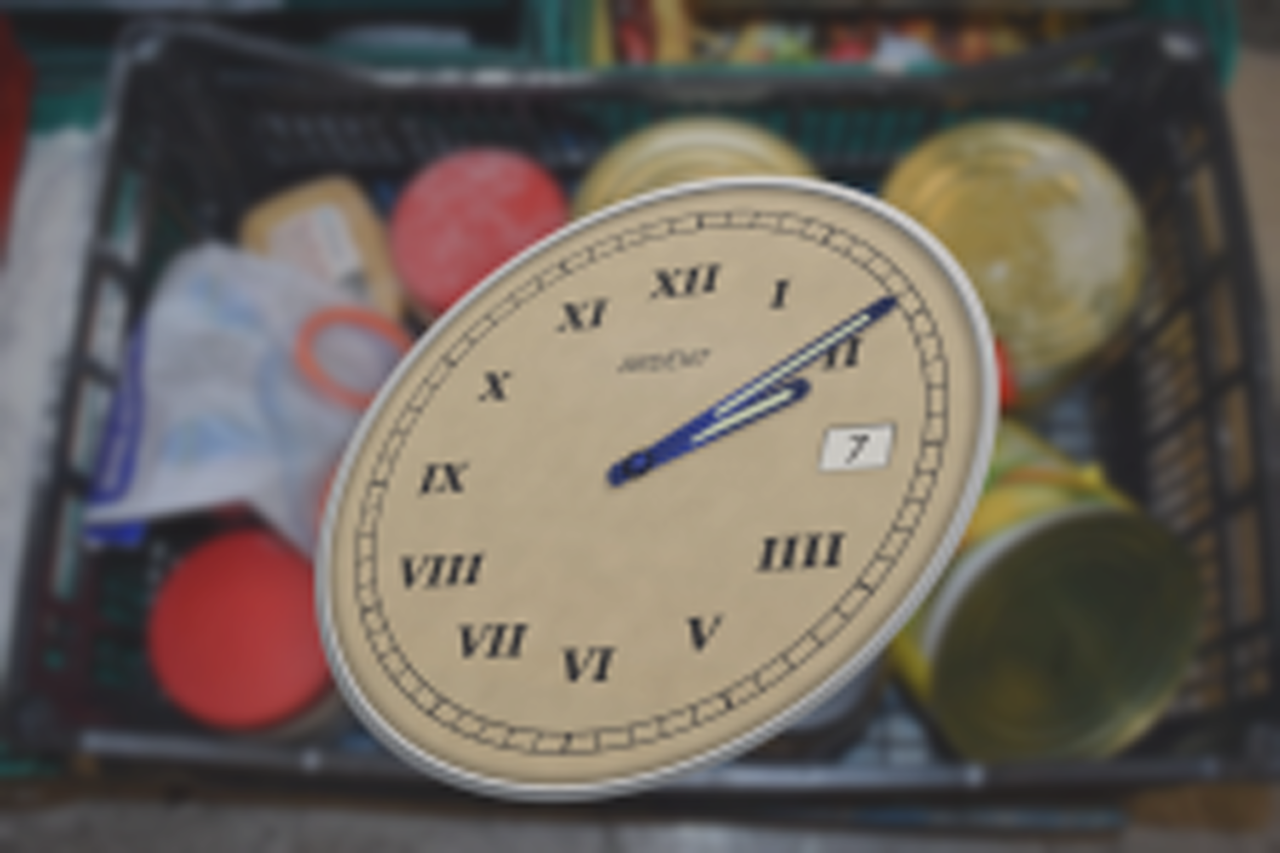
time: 2:09
